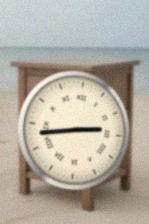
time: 2:43
